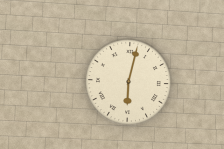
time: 6:02
